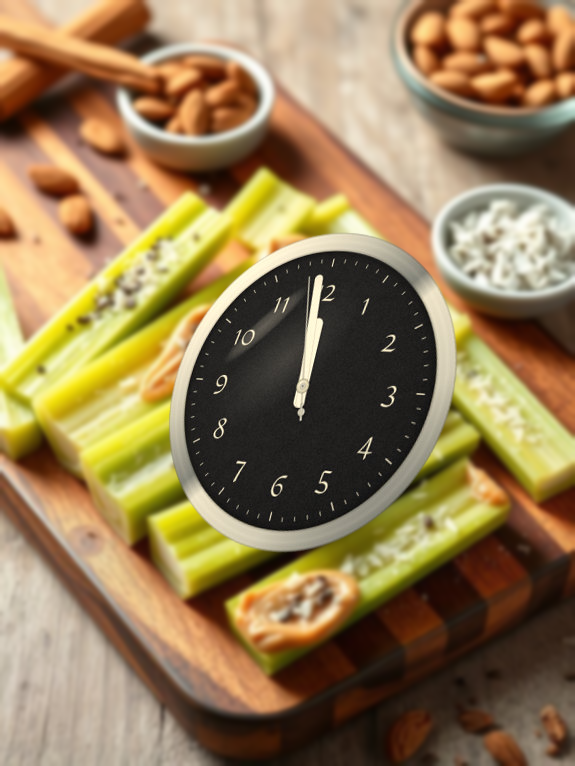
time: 11:58:58
